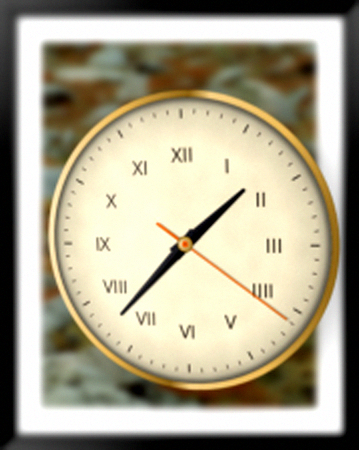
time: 1:37:21
